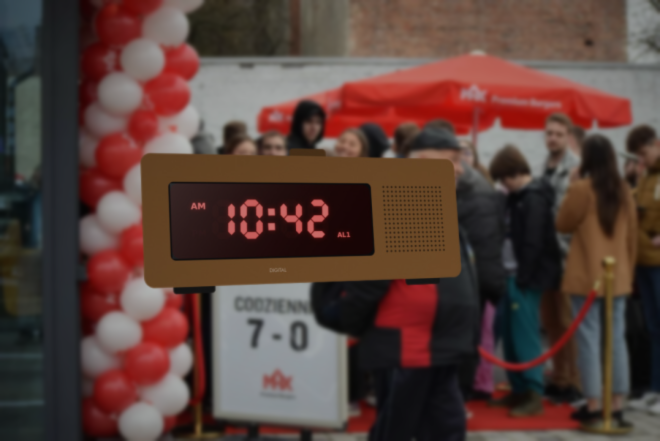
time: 10:42
